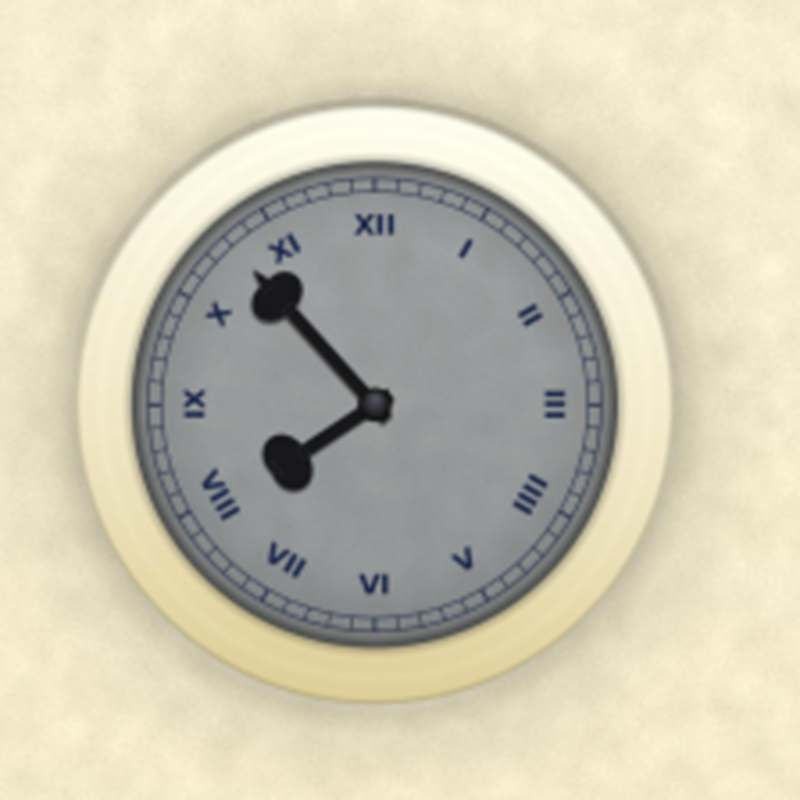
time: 7:53
